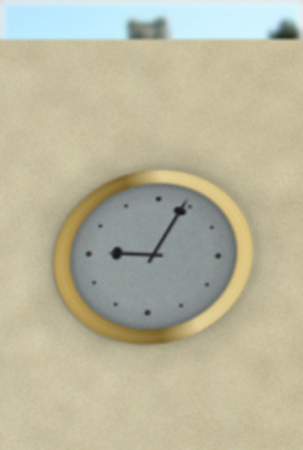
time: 9:04
